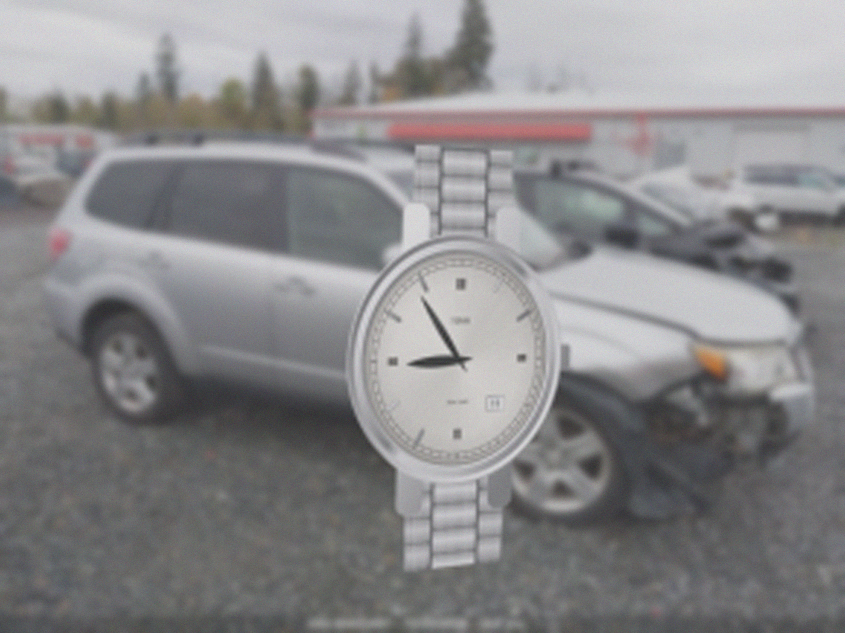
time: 8:54
